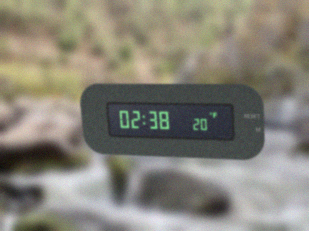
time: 2:38
